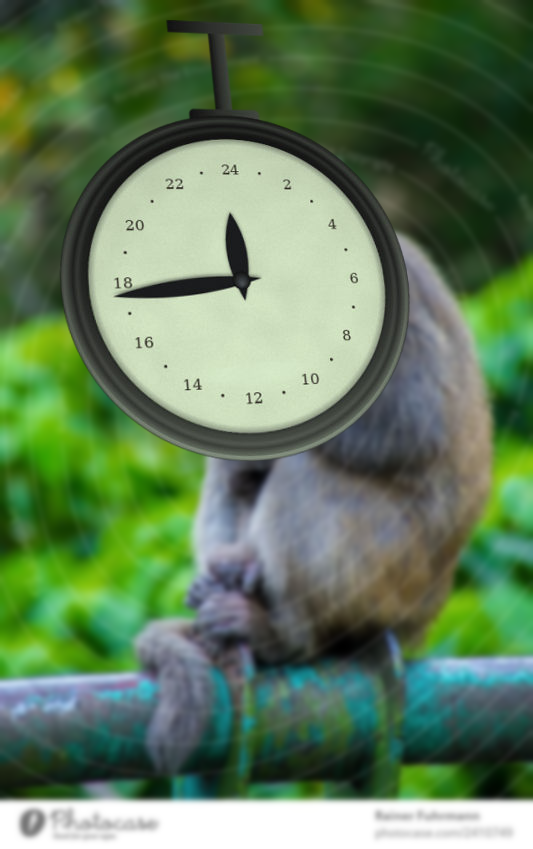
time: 23:44
